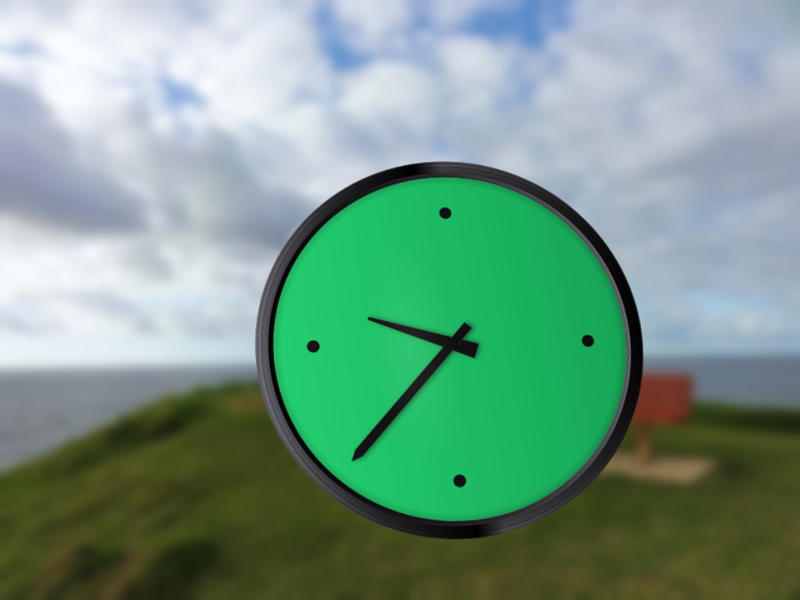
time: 9:37
